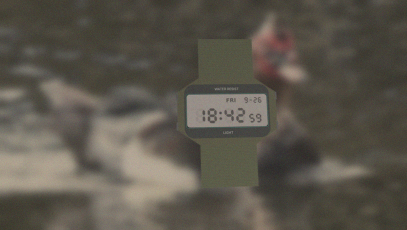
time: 18:42:59
